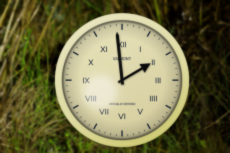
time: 1:59
